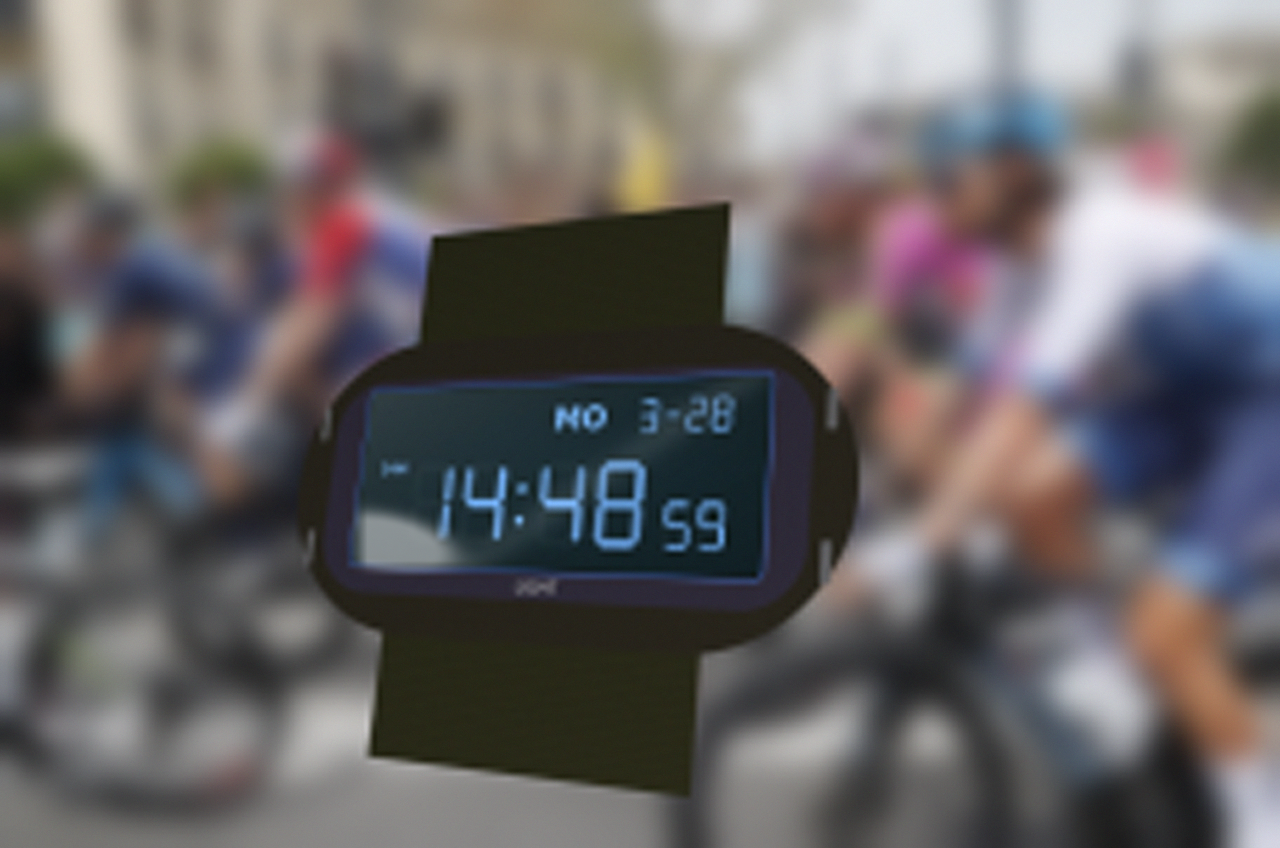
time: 14:48:59
